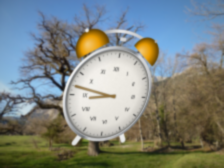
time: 8:47
